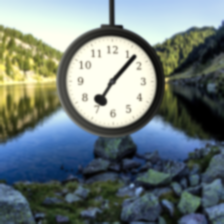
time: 7:07
